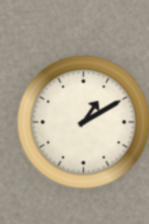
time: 1:10
